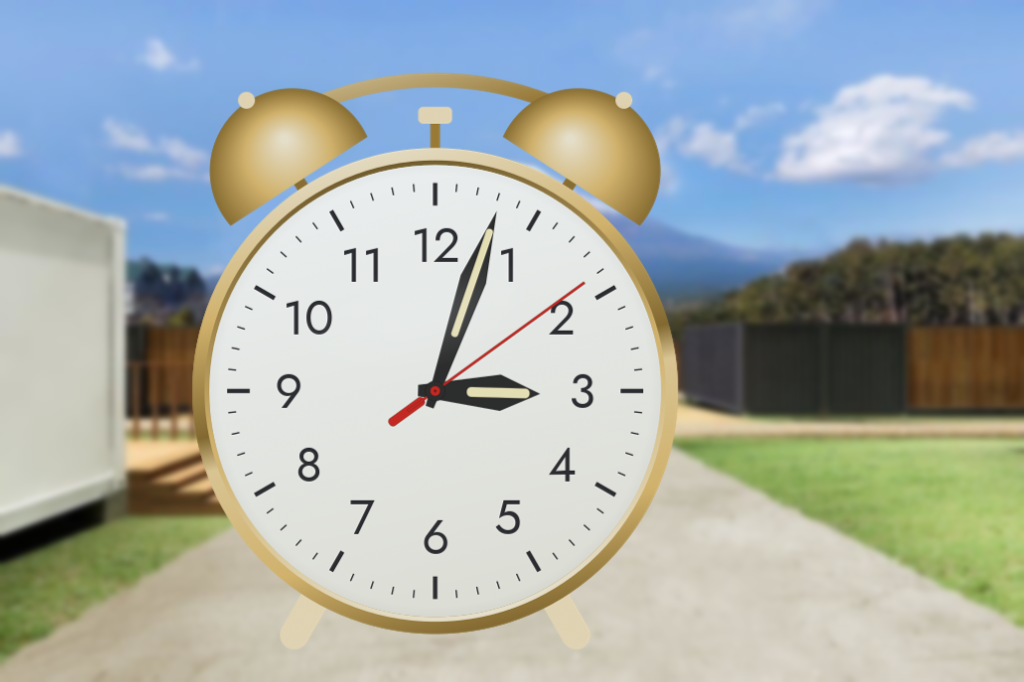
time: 3:03:09
